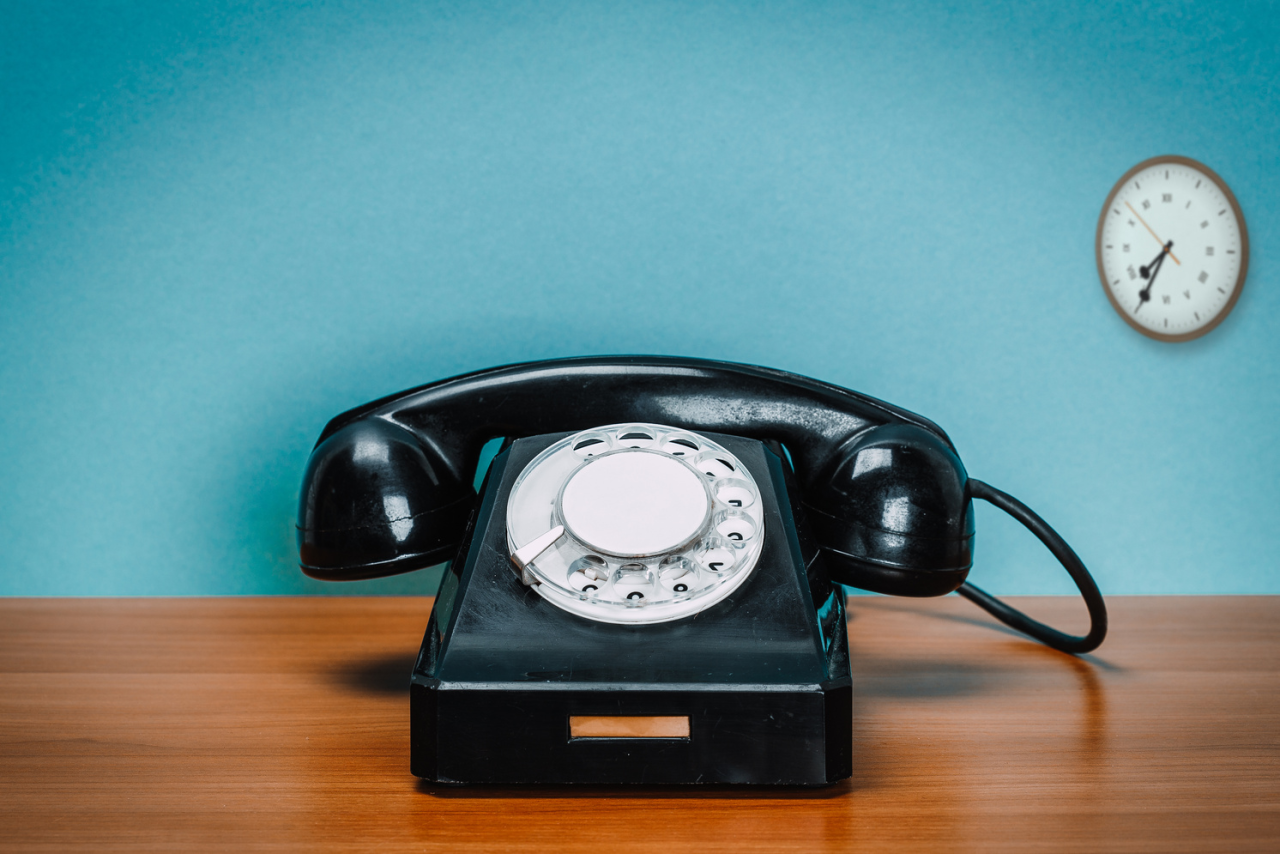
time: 7:34:52
